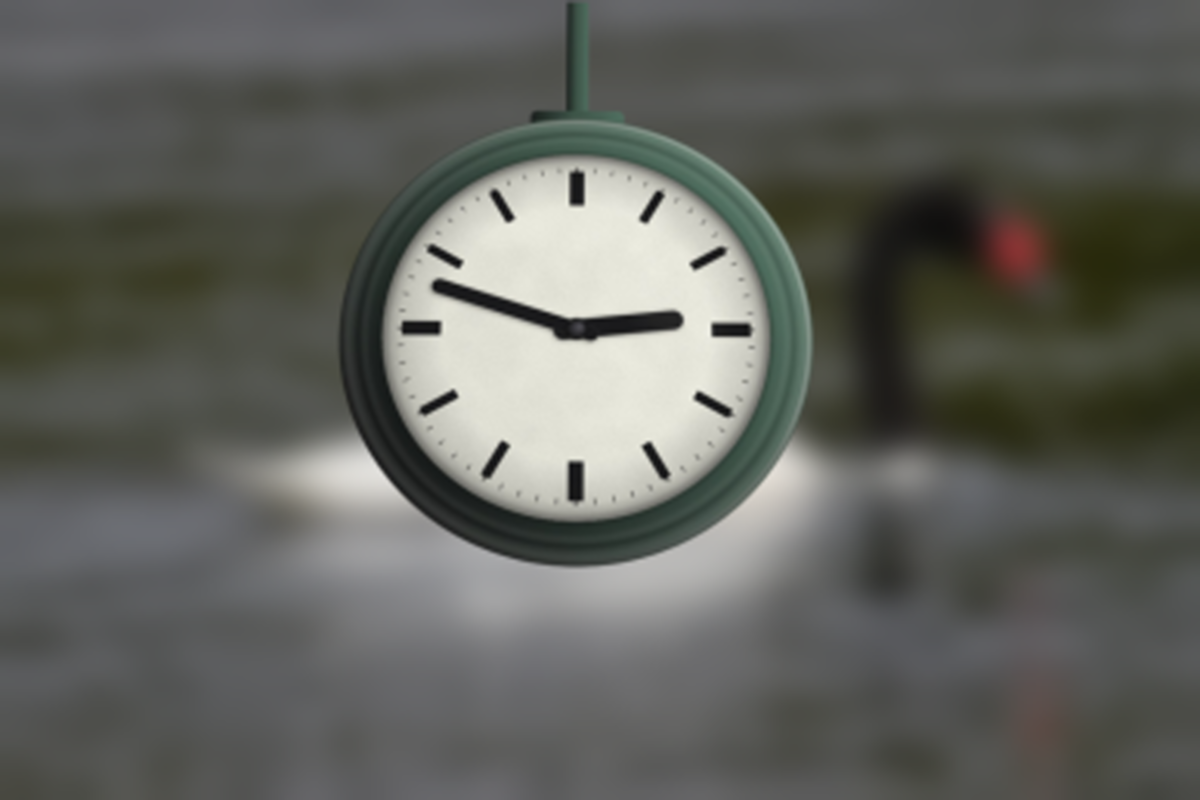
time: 2:48
